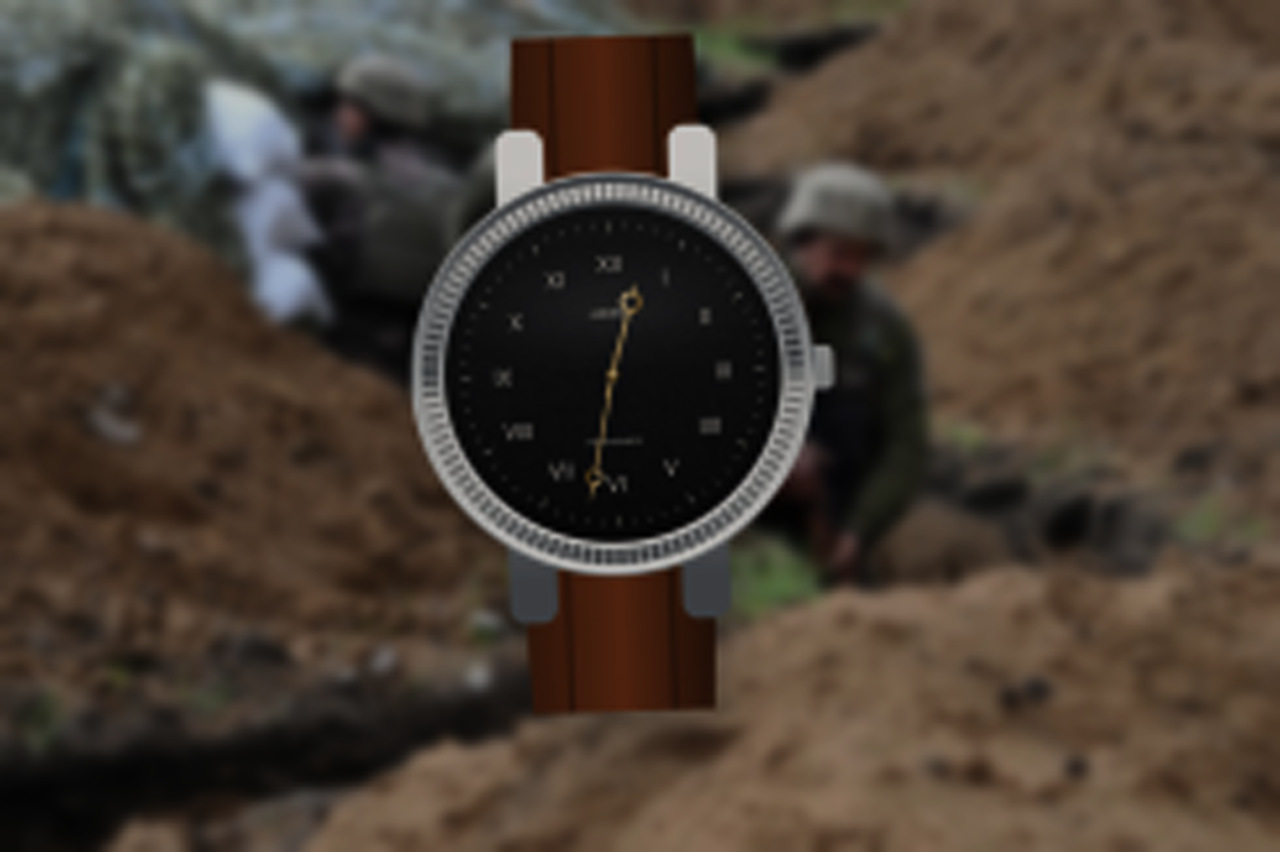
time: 12:32
